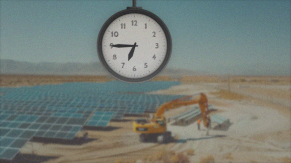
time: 6:45
